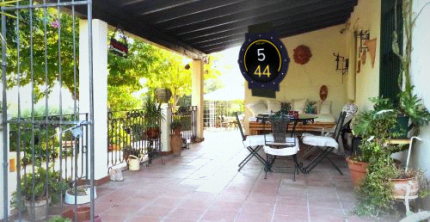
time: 5:44
